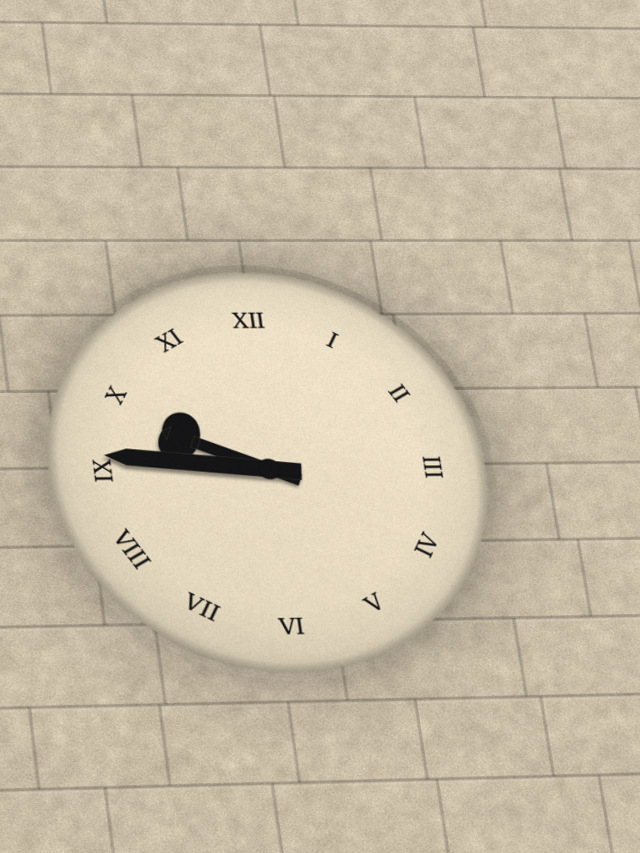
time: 9:46
